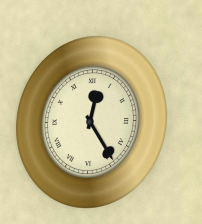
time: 12:24
